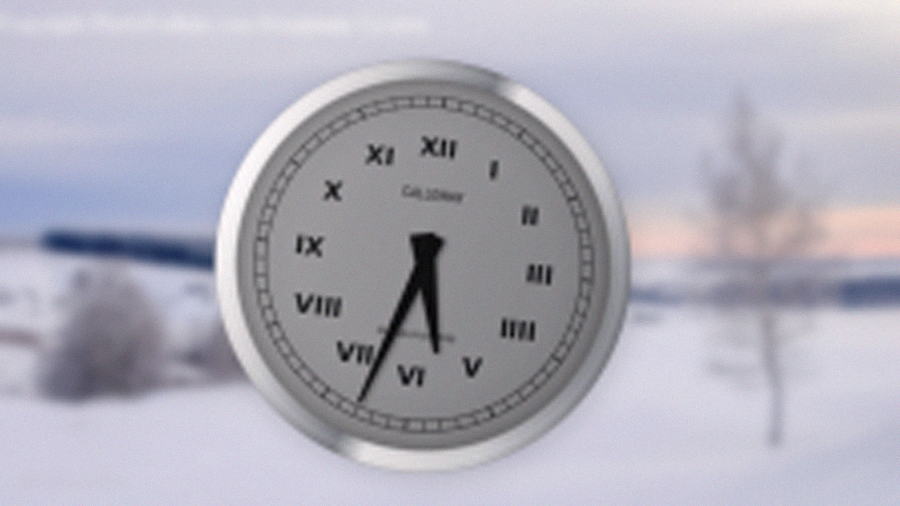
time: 5:33
